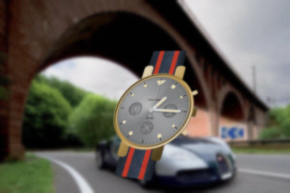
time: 1:15
